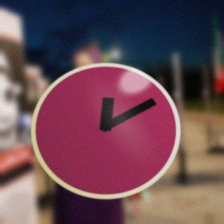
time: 12:10
